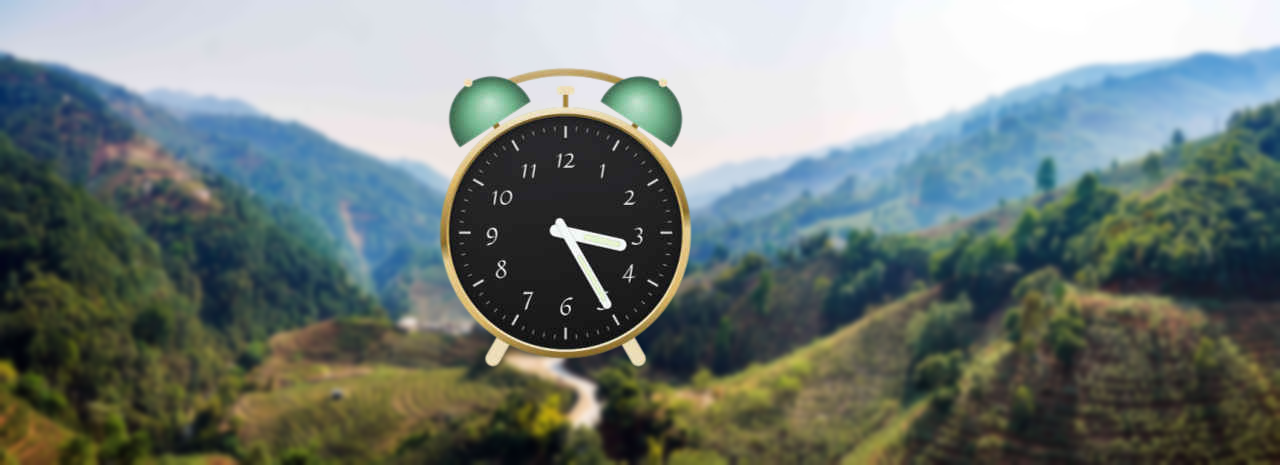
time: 3:25
